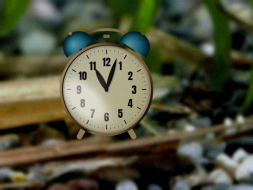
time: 11:03
